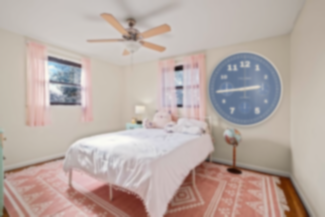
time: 2:44
